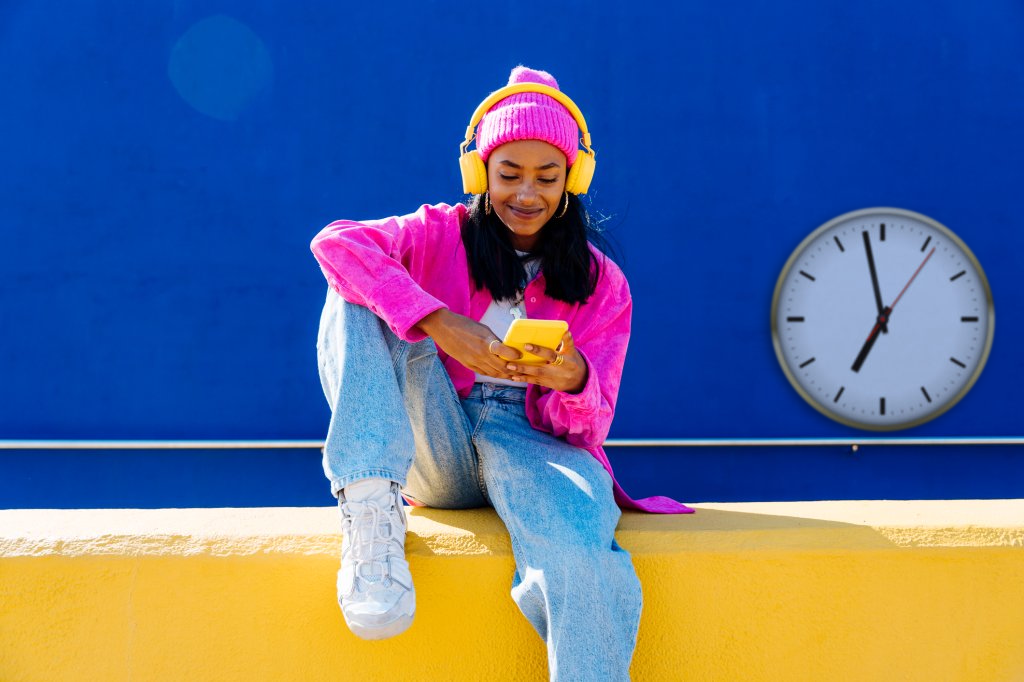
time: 6:58:06
